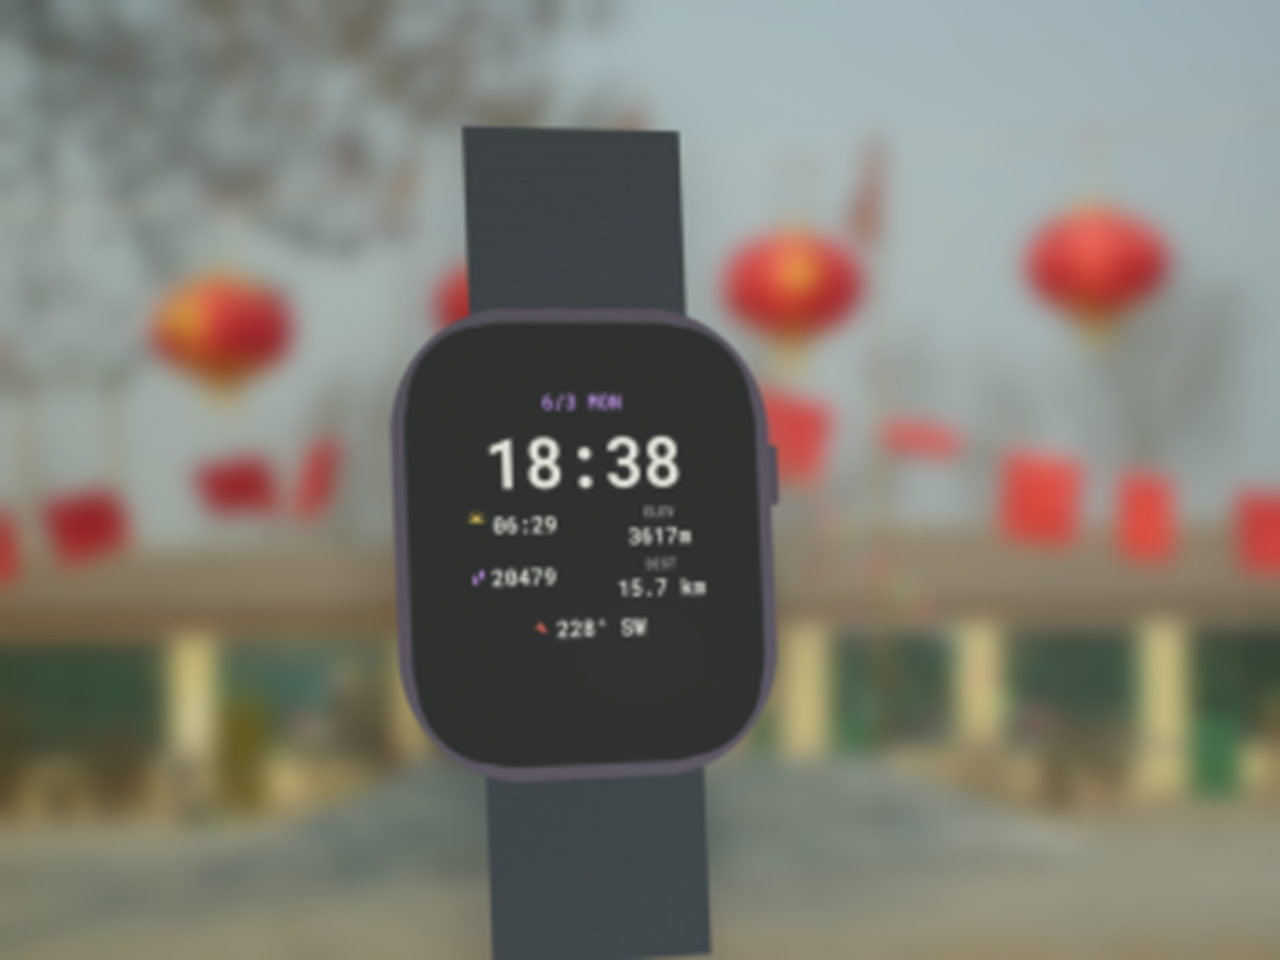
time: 18:38
